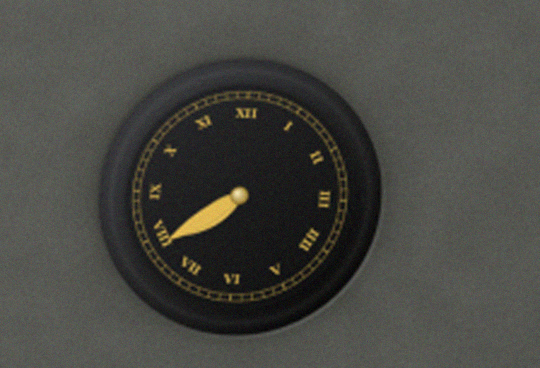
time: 7:39
